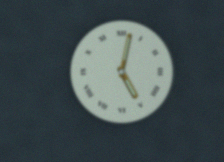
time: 5:02
